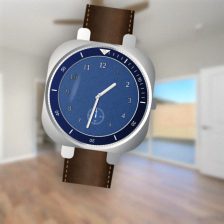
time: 1:32
